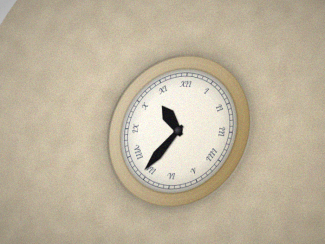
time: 10:36
